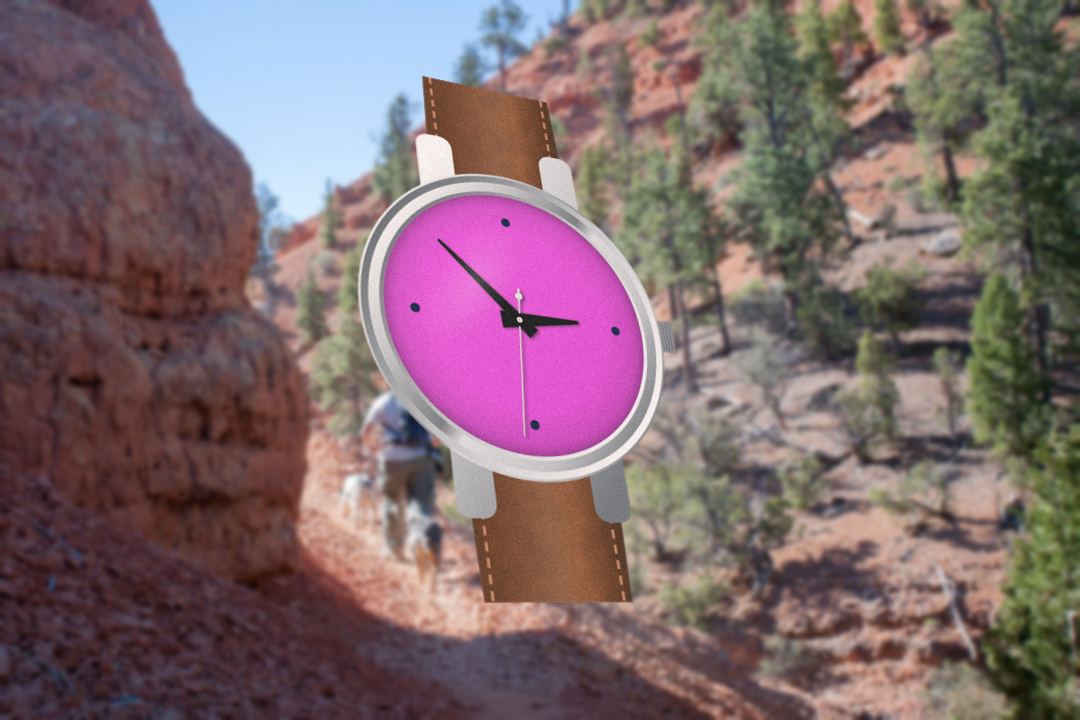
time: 2:52:31
